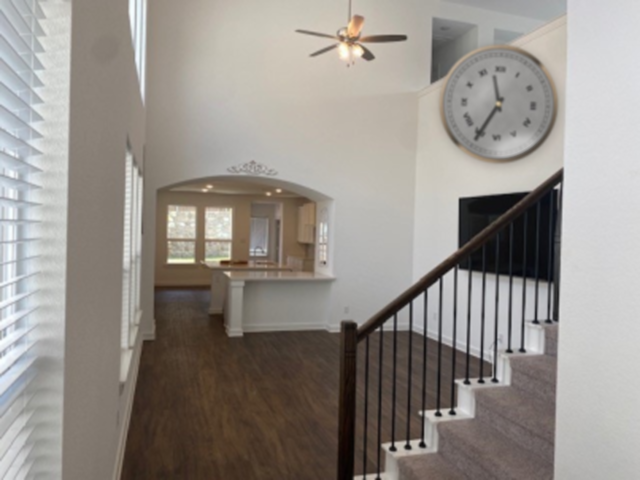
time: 11:35
